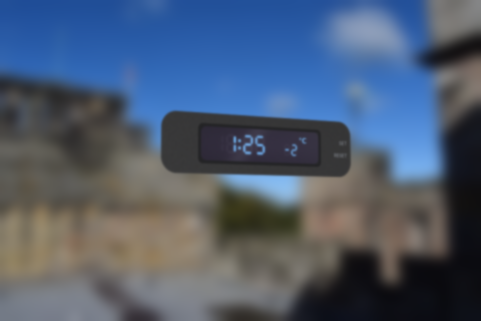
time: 1:25
